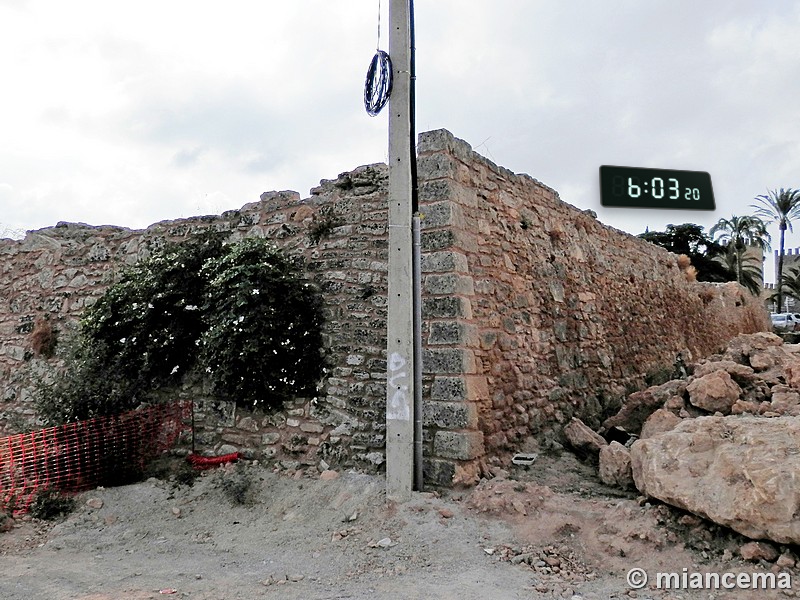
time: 6:03:20
